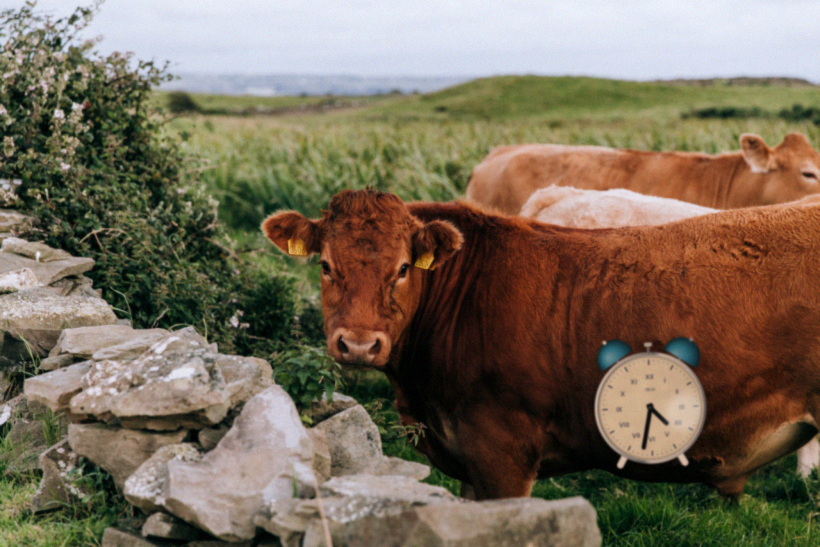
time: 4:32
